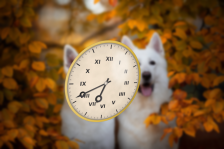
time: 6:41
